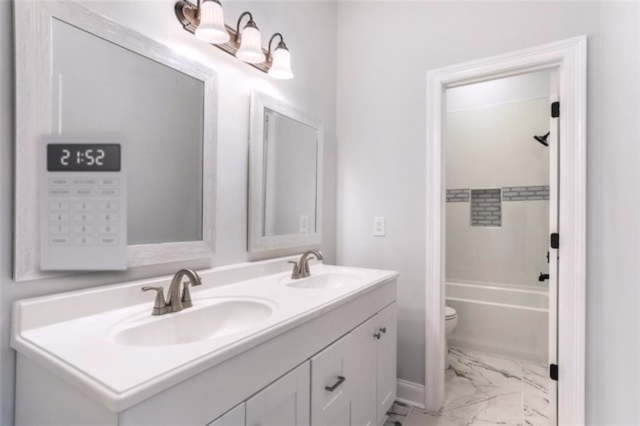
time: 21:52
